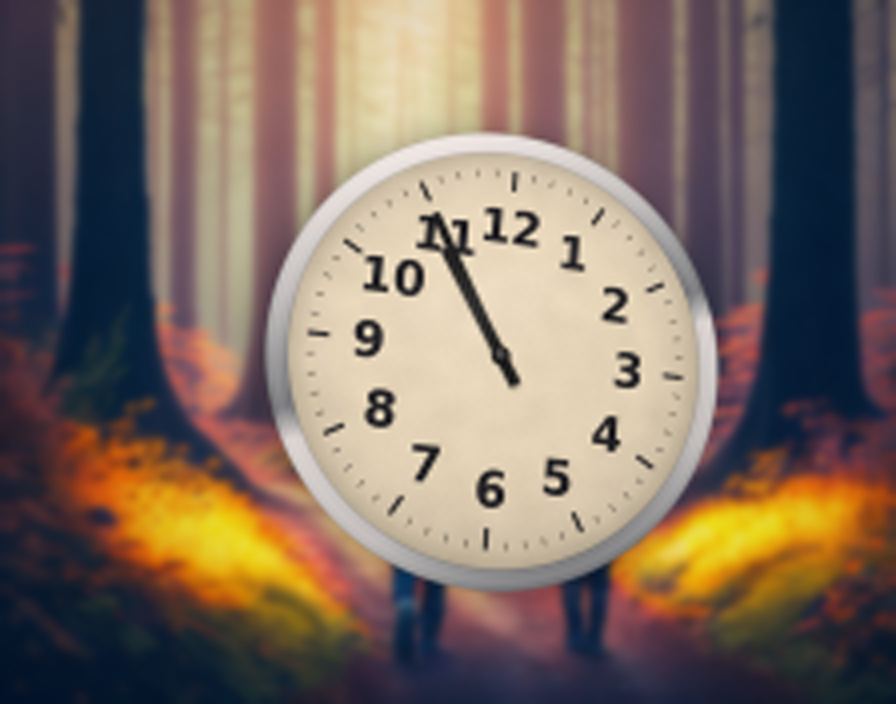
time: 10:55
